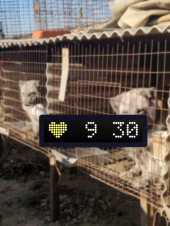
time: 9:30
